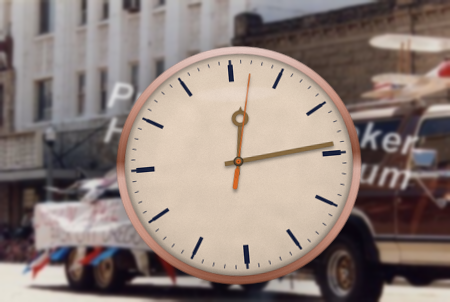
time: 12:14:02
